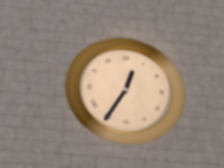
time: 12:35
